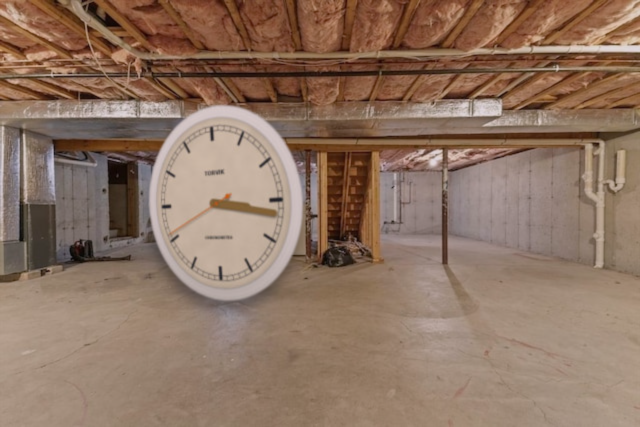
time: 3:16:41
